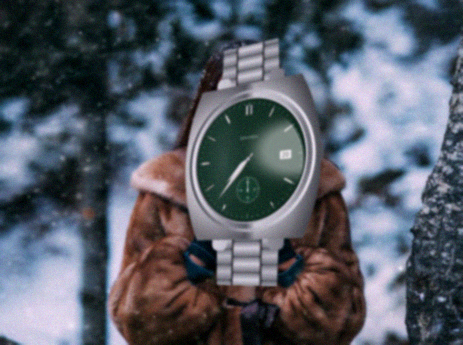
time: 7:37
